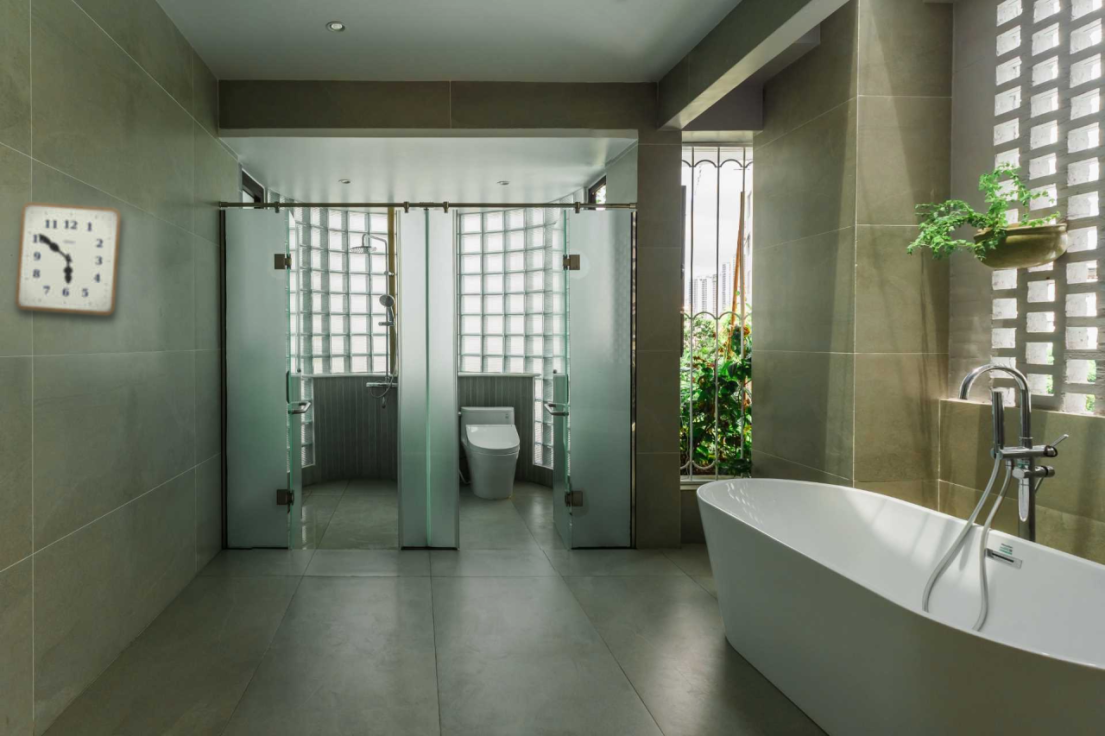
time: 5:51
